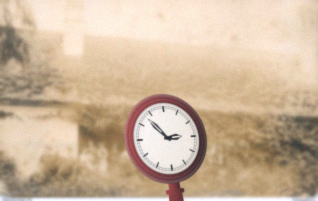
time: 2:53
